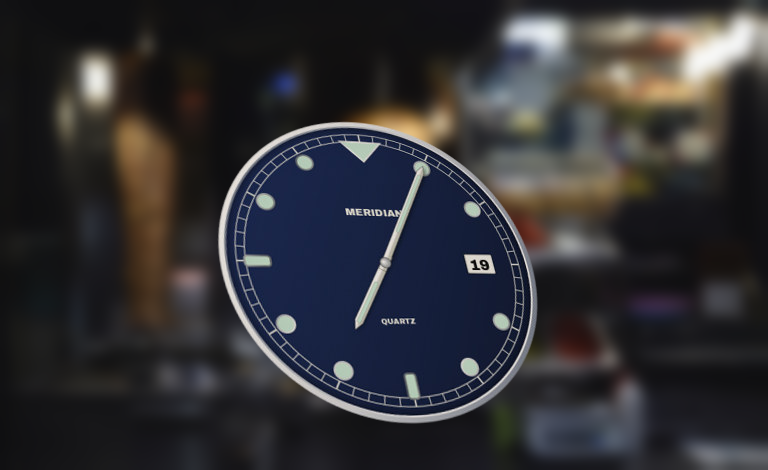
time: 7:05
